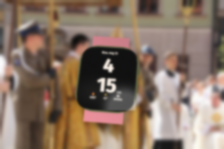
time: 4:15
